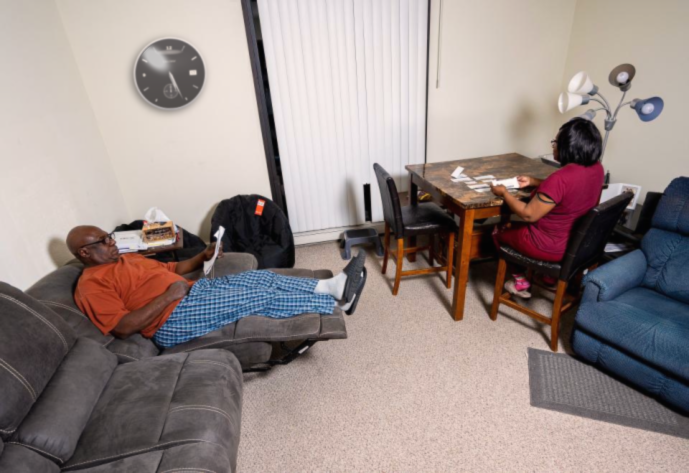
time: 5:26
